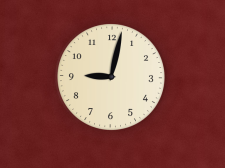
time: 9:02
